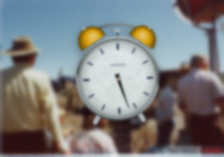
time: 5:27
